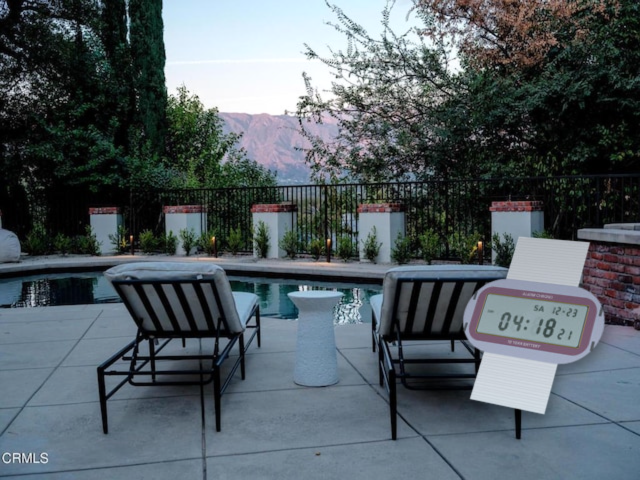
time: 4:18:21
